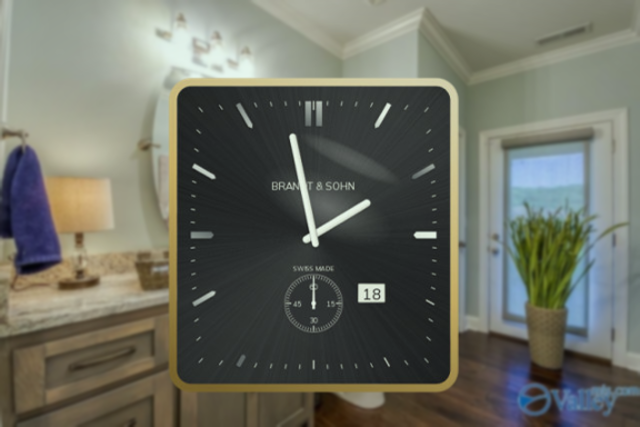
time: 1:58
